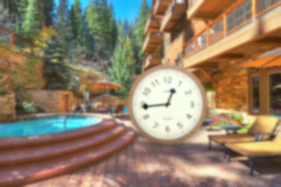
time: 12:44
